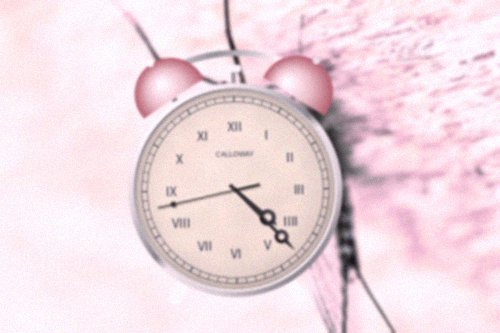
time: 4:22:43
